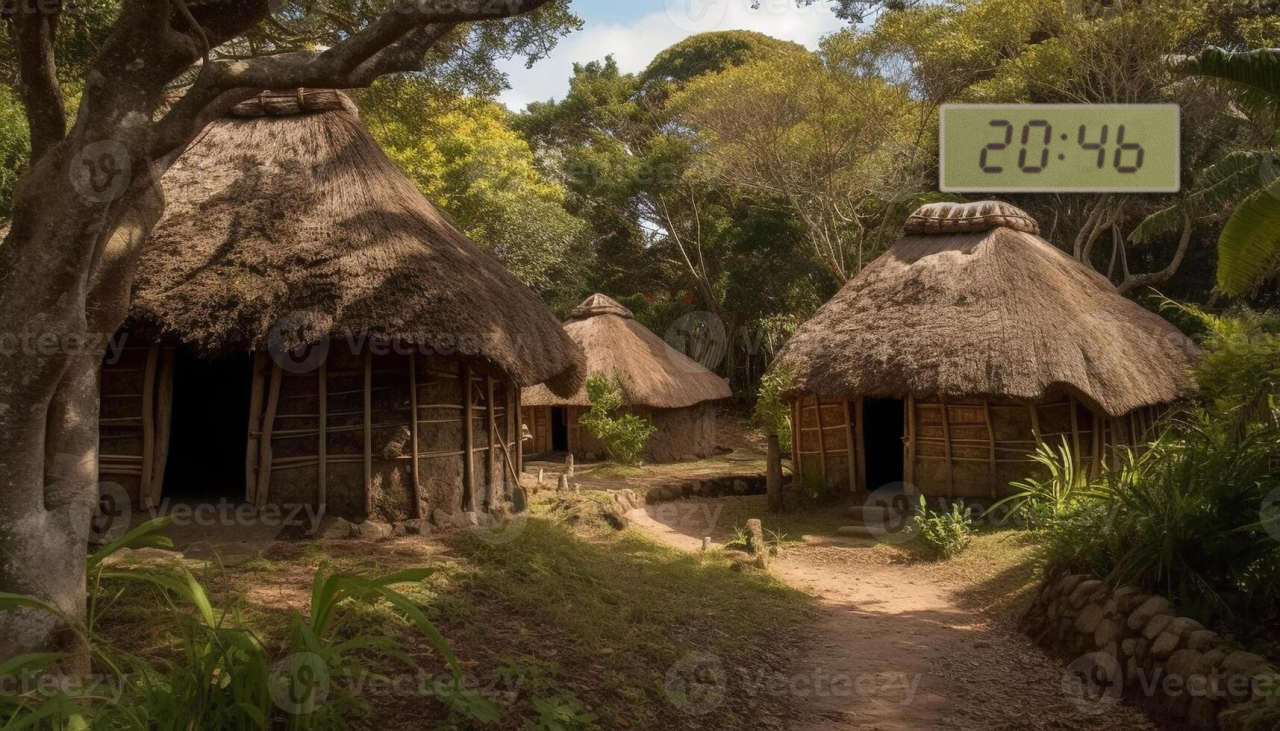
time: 20:46
